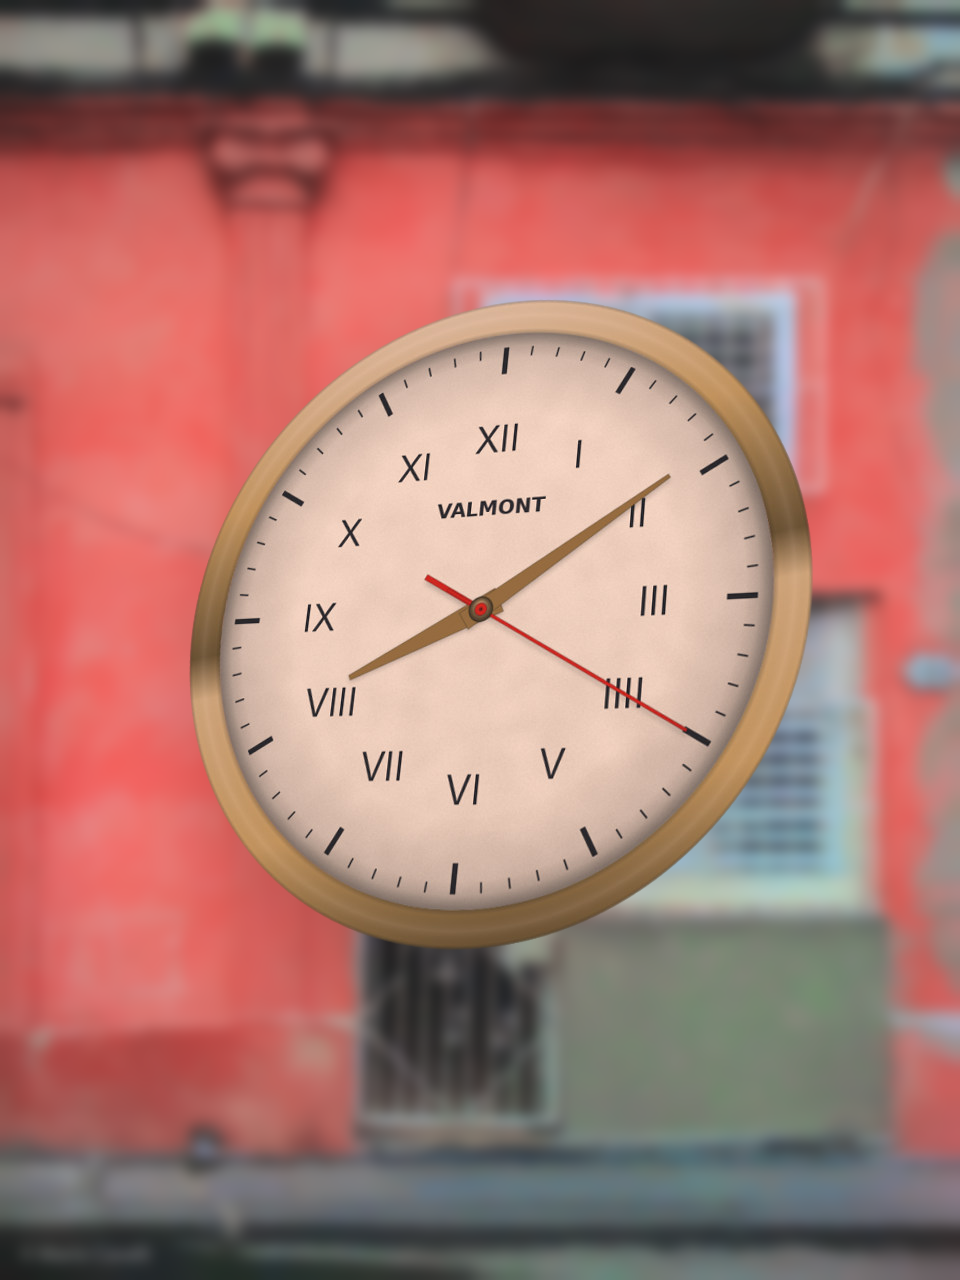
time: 8:09:20
